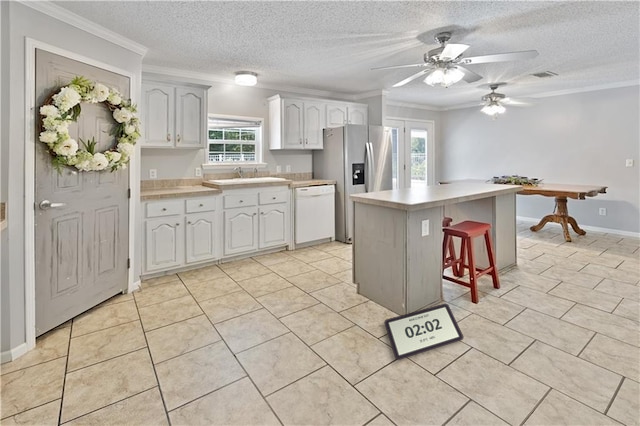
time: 2:02
